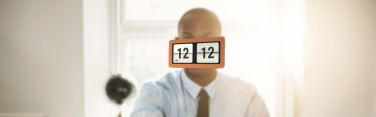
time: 12:12
